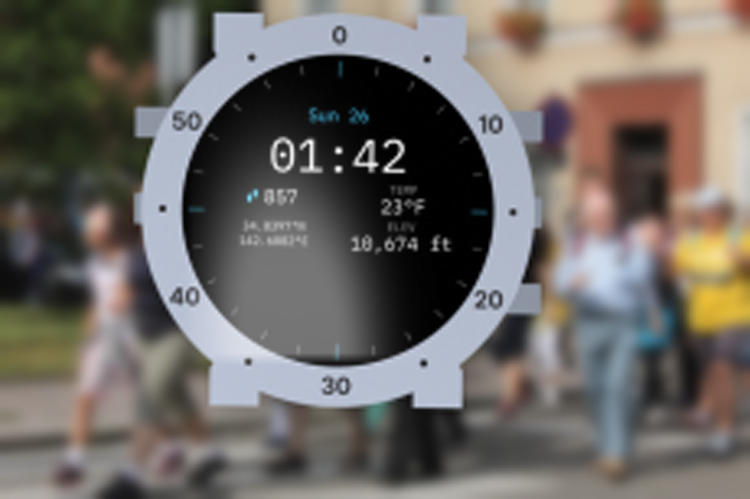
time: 1:42
